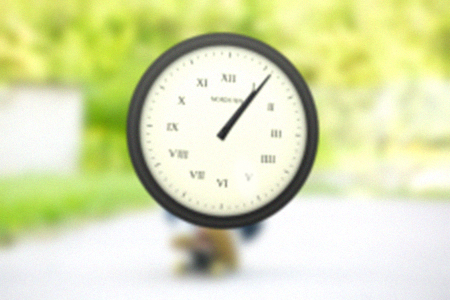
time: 1:06
